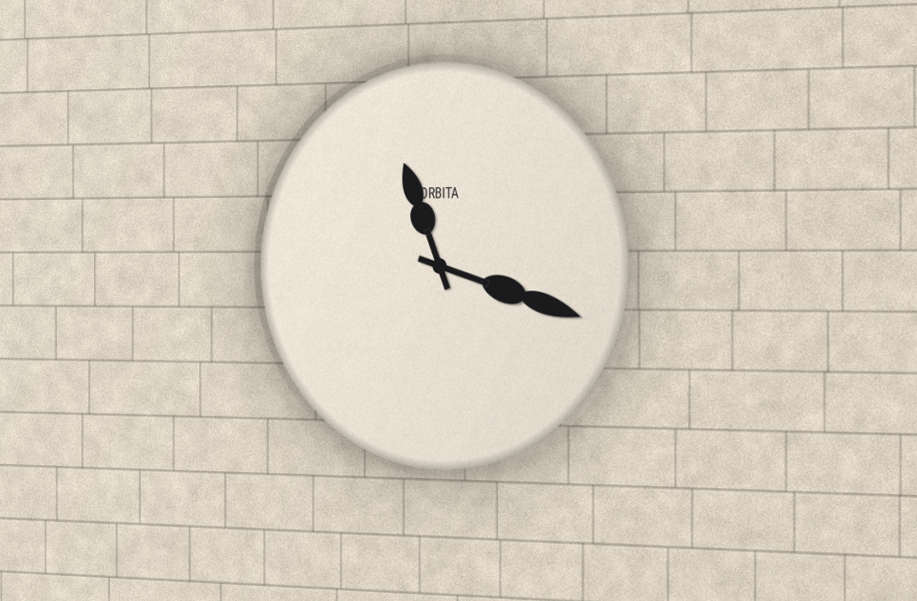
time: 11:18
